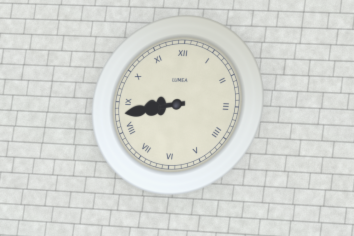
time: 8:43
